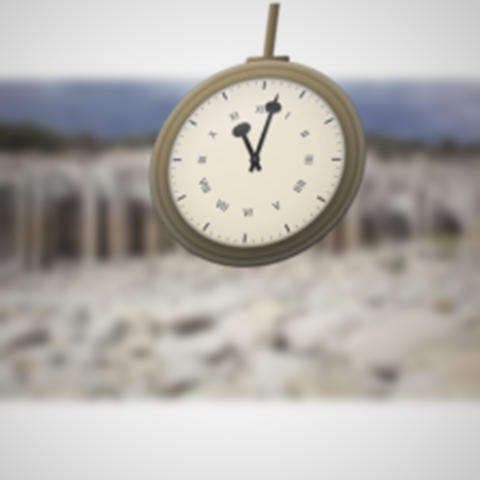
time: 11:02
